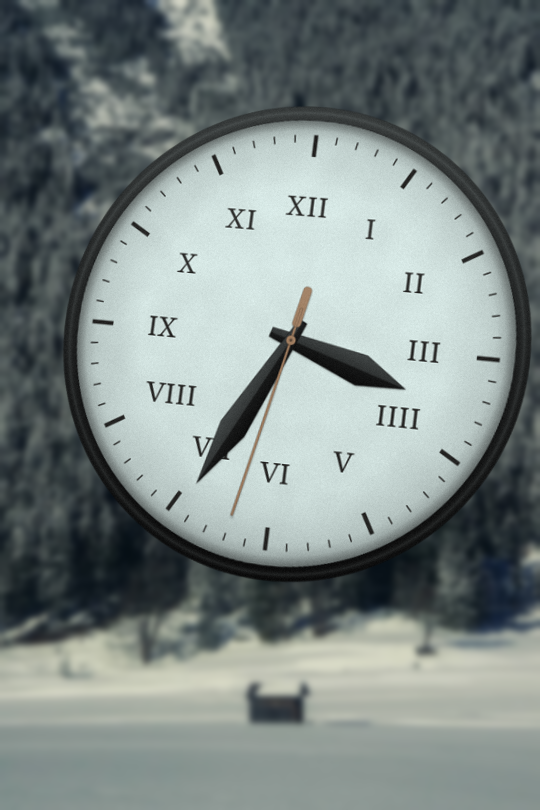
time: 3:34:32
